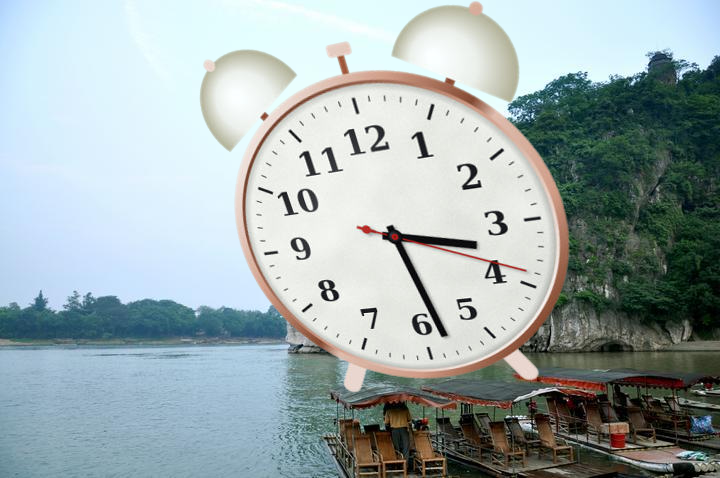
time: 3:28:19
